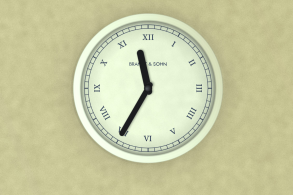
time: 11:35
